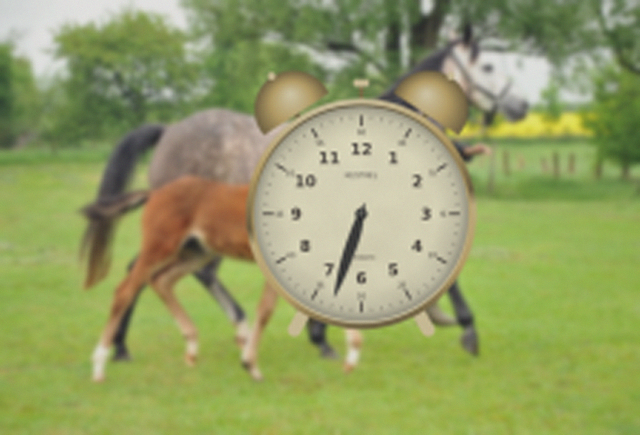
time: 6:33
